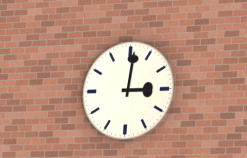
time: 3:01
